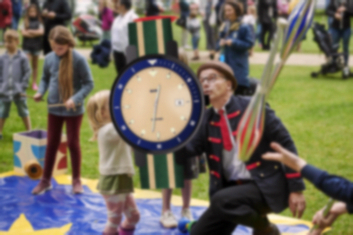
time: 12:32
